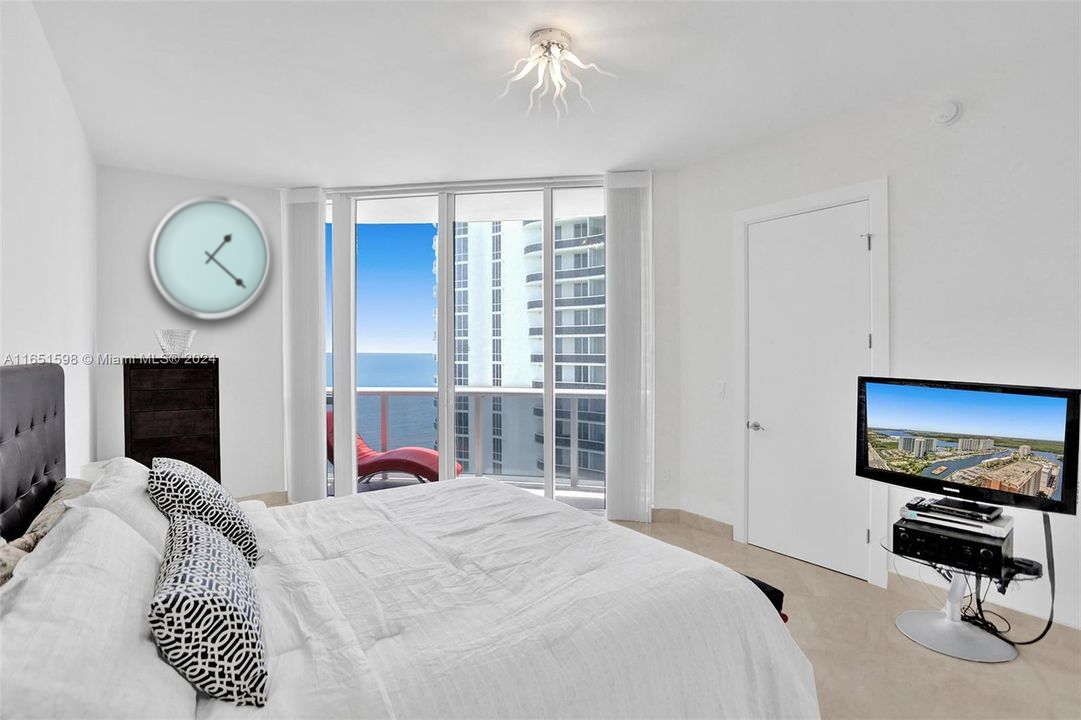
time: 1:22
